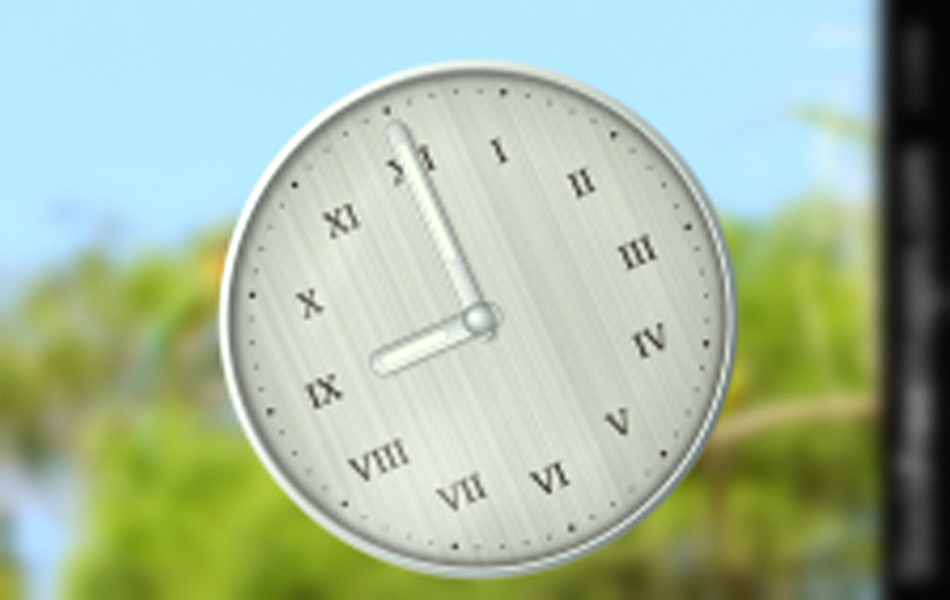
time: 9:00
